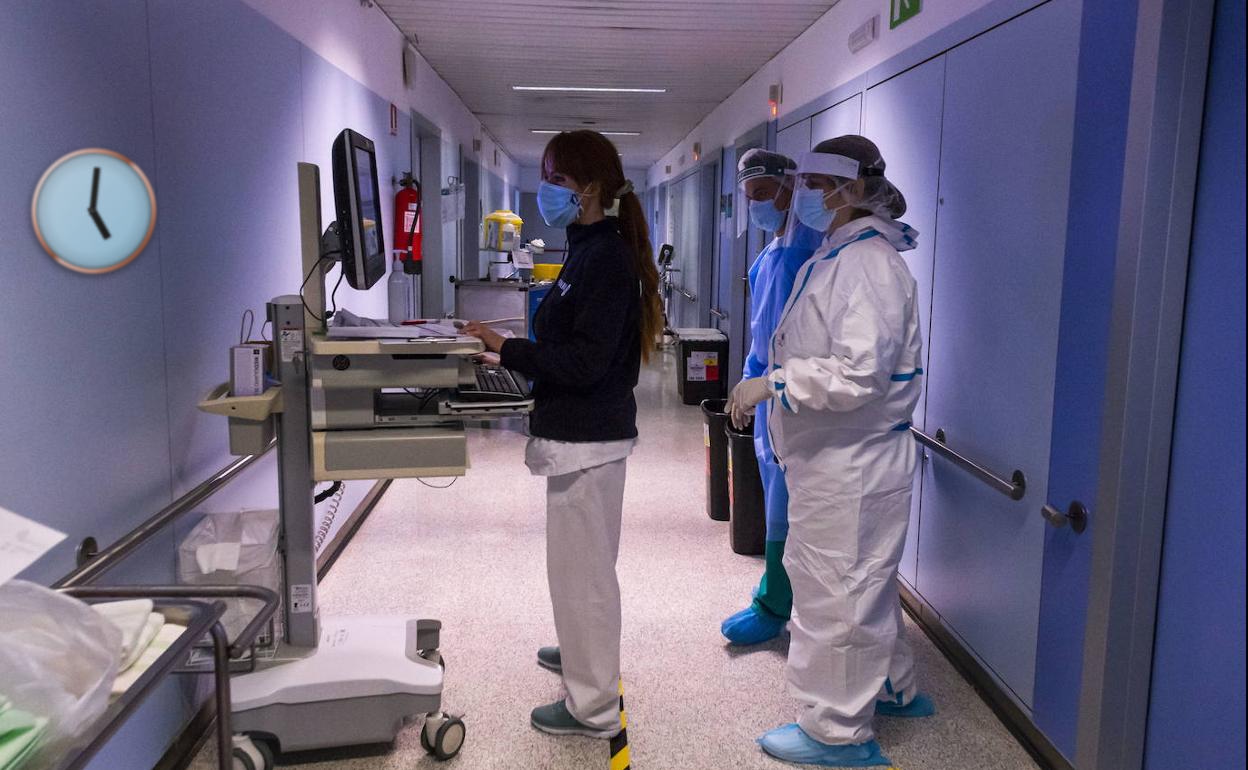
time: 5:01
